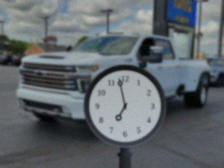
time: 6:58
